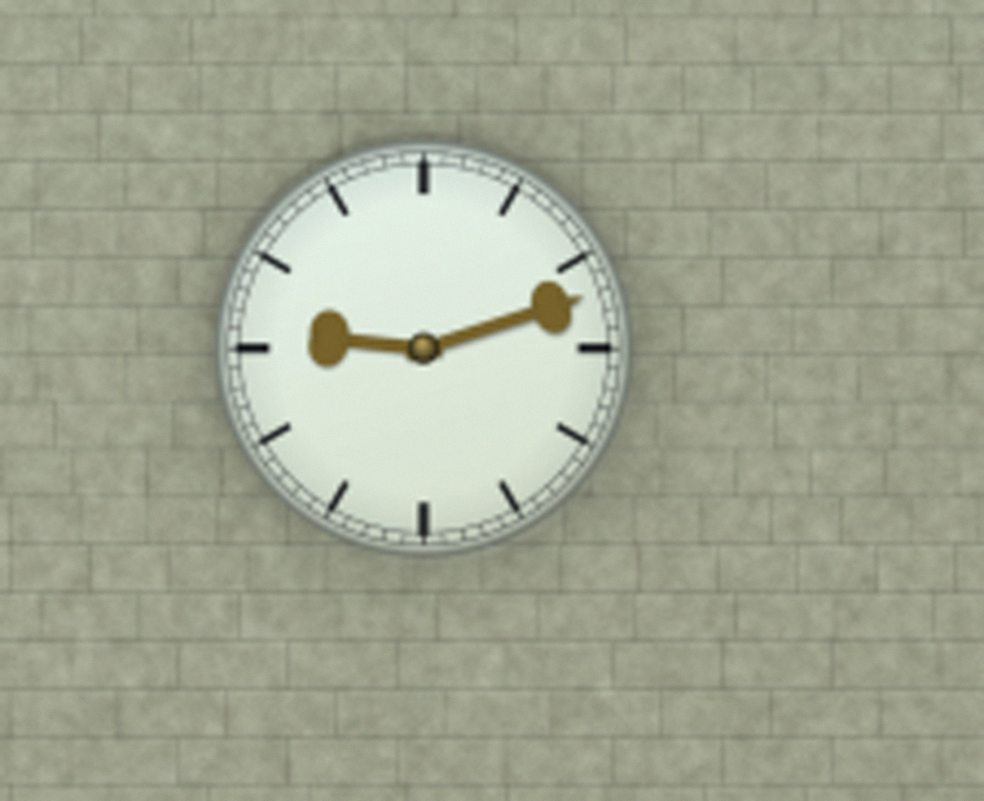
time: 9:12
